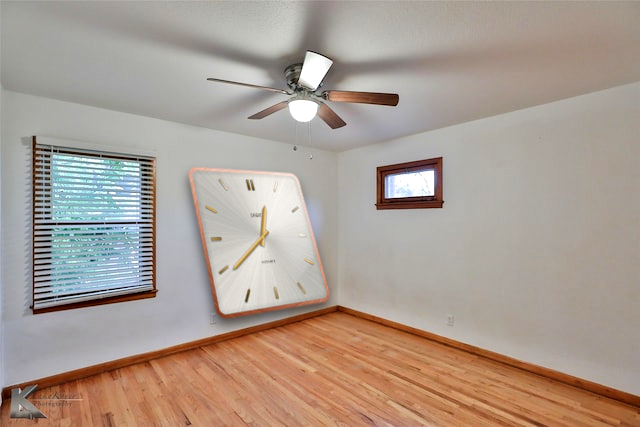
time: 12:39
